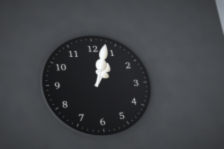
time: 1:03
